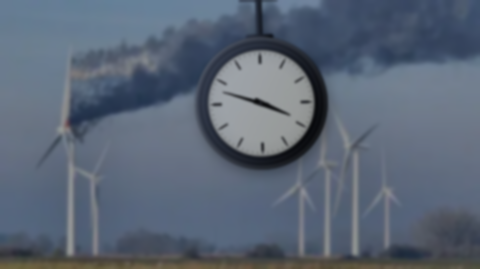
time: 3:48
